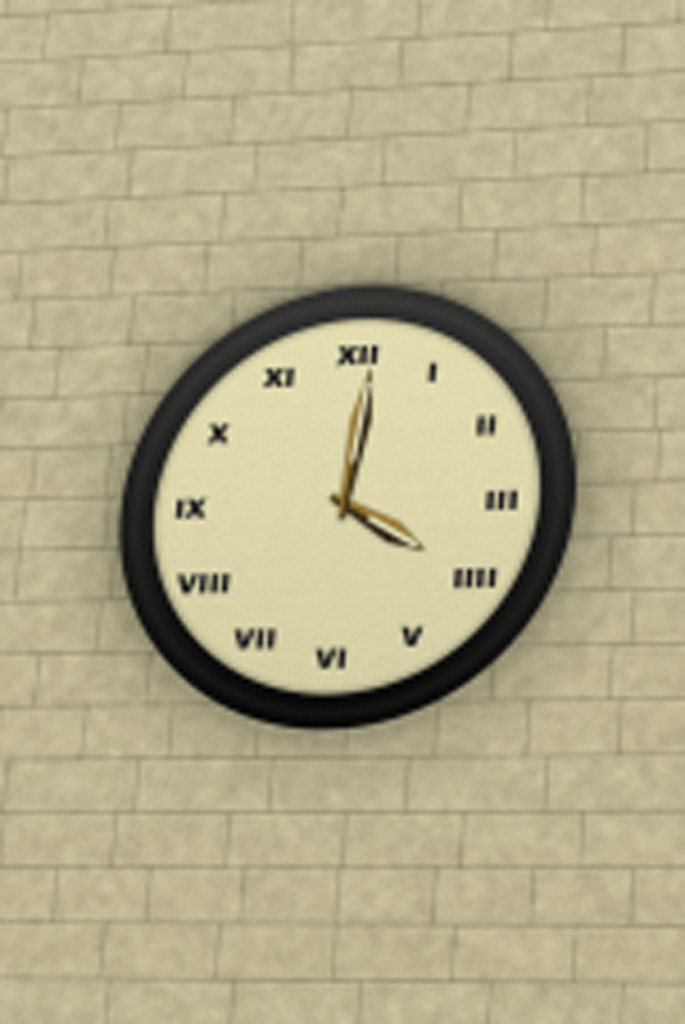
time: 4:01
